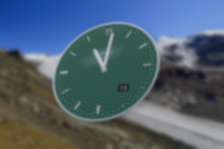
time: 11:01
